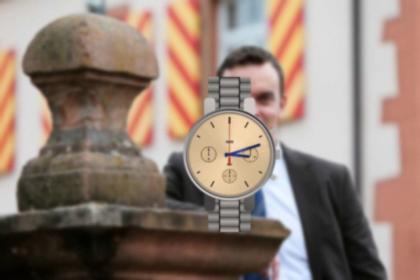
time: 3:12
